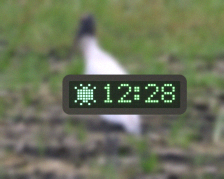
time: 12:28
